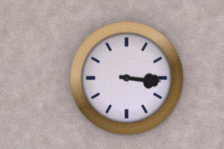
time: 3:16
